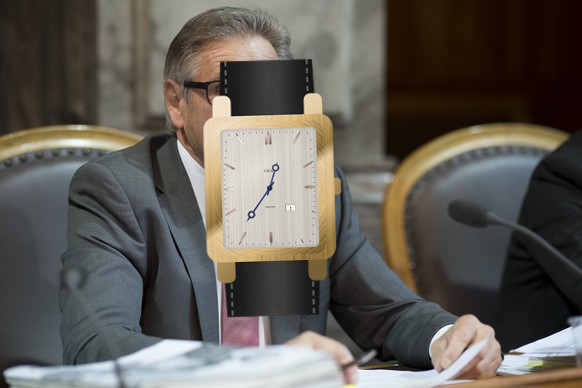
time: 12:36
